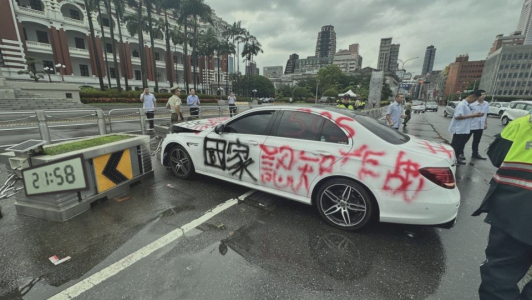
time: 21:58
